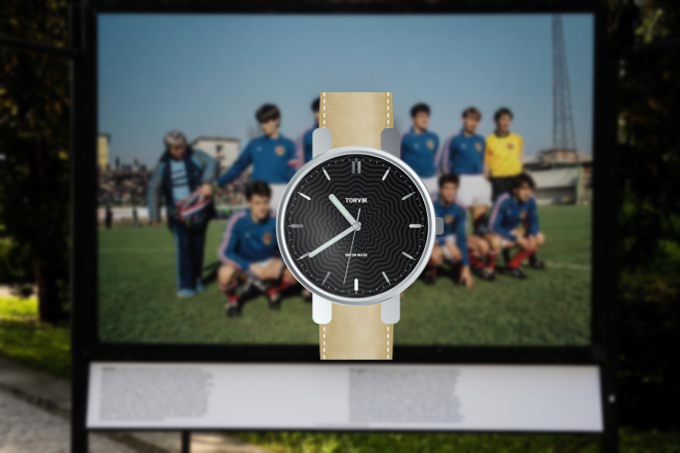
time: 10:39:32
